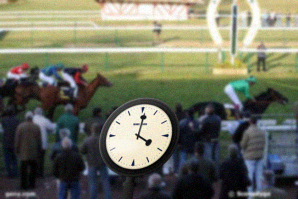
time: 4:01
